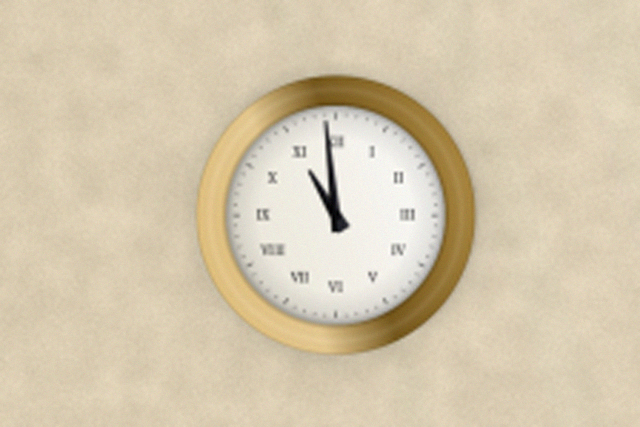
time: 10:59
